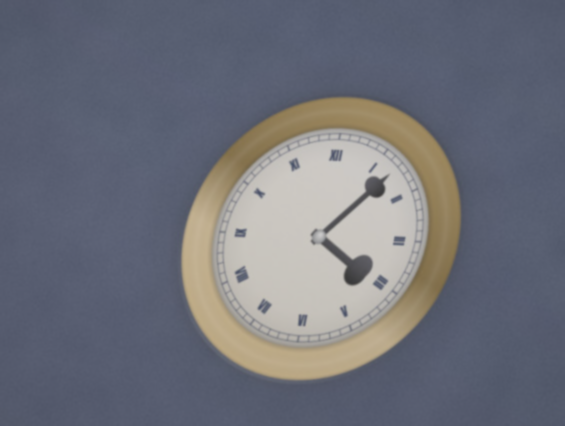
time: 4:07
